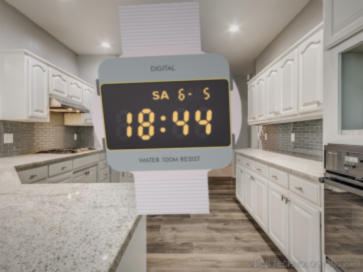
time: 18:44
